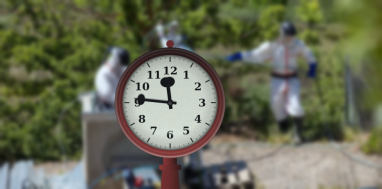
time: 11:46
